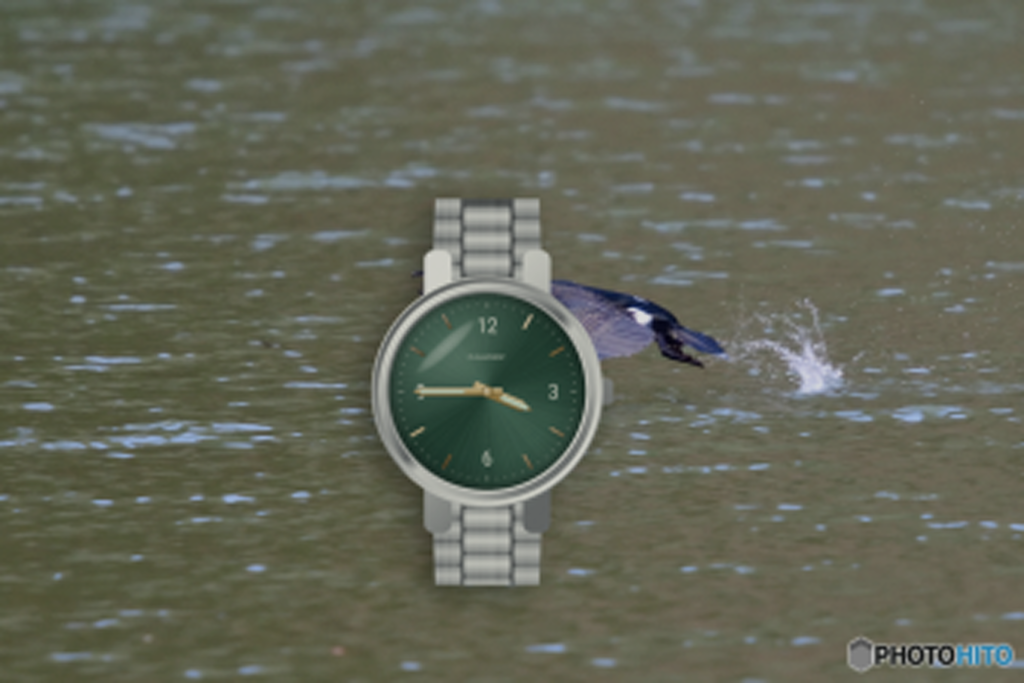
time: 3:45
